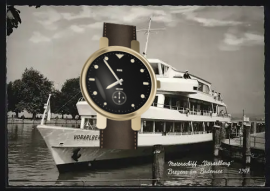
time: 7:54
